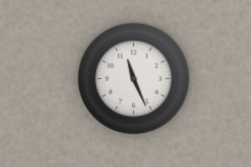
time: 11:26
